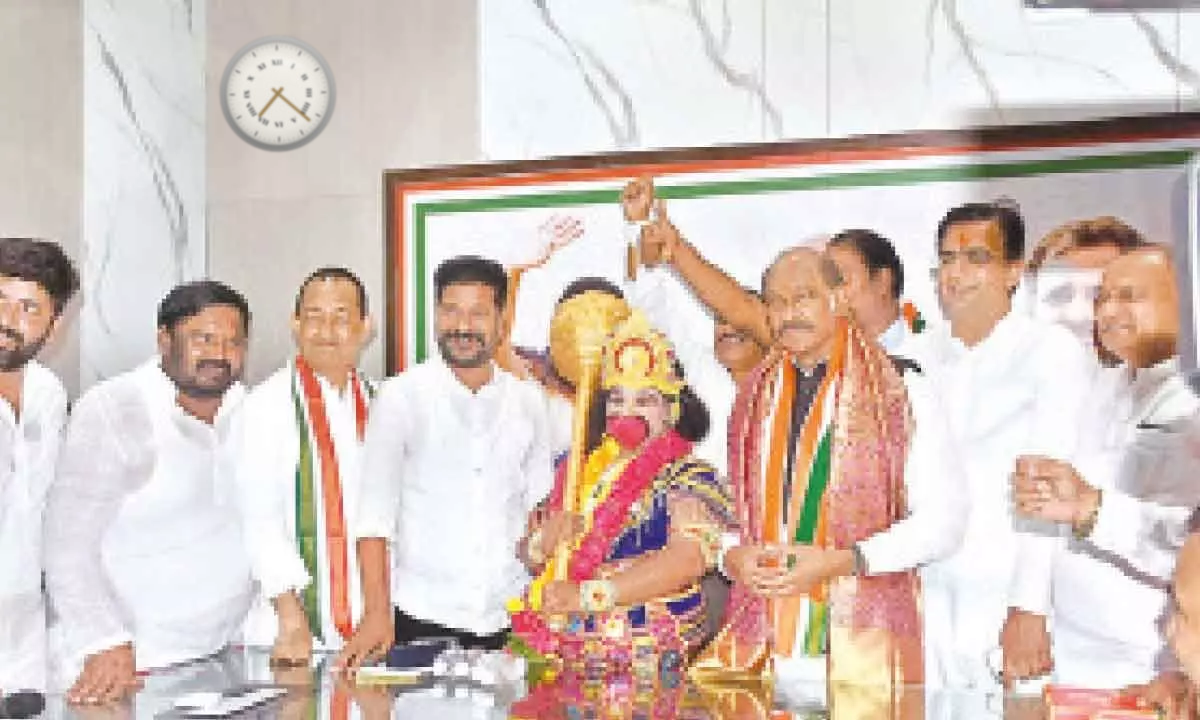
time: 7:22
